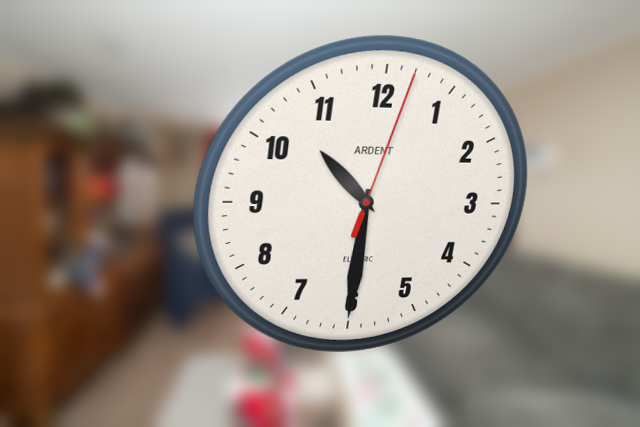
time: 10:30:02
